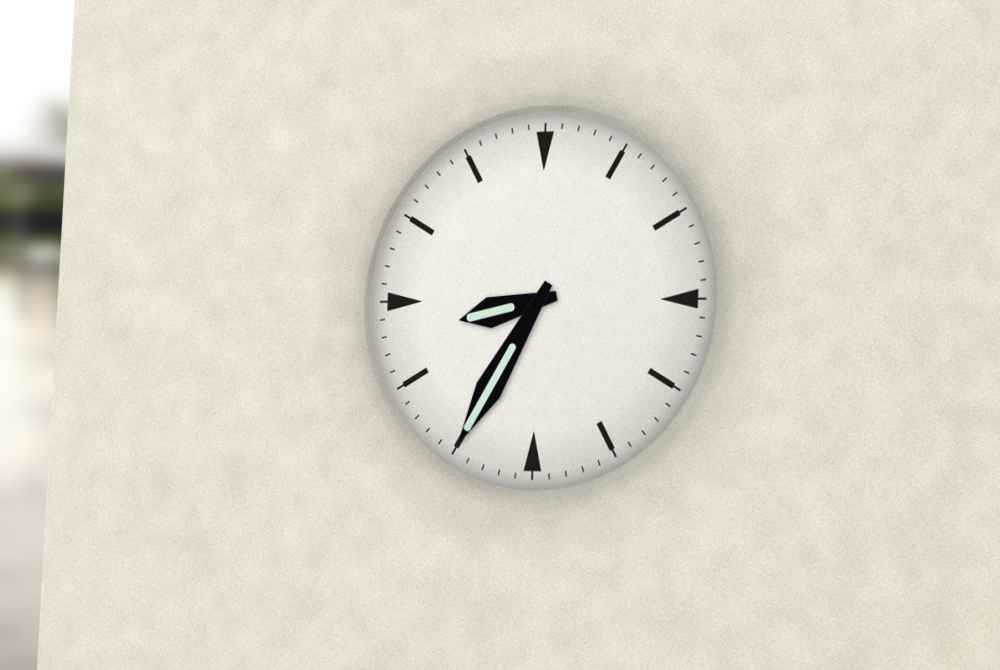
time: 8:35
